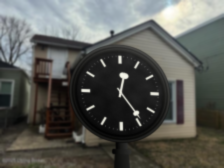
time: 12:24
